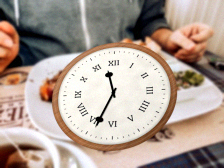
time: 11:34
